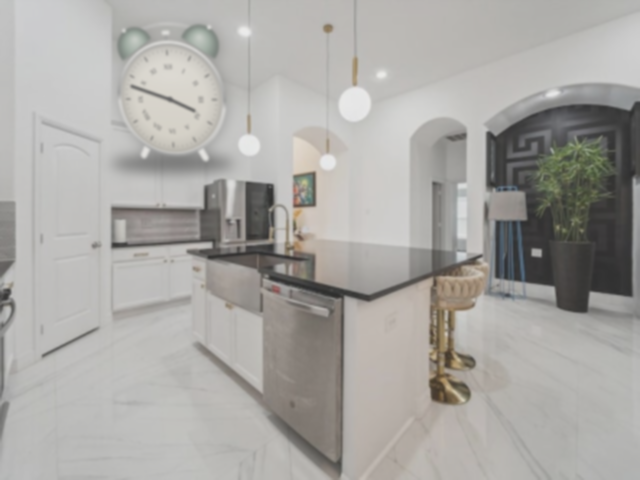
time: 3:48
